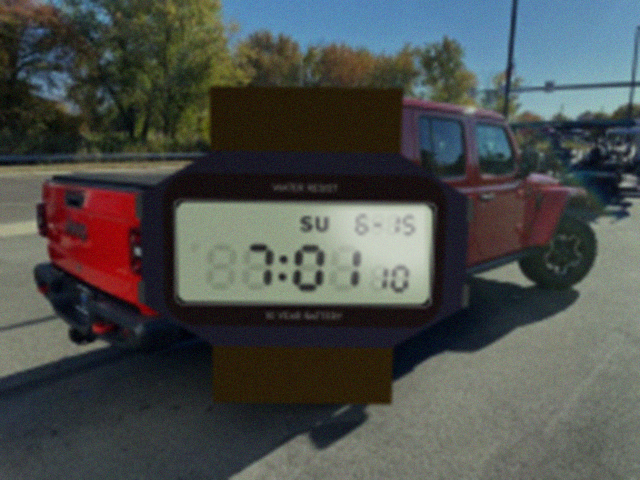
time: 7:01:10
